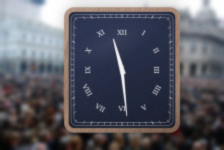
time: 11:29
